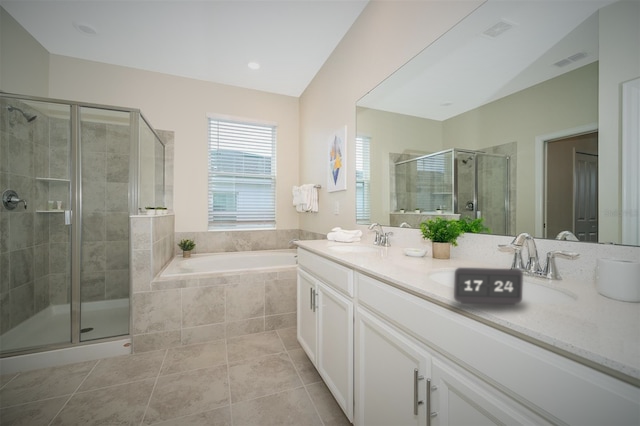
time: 17:24
